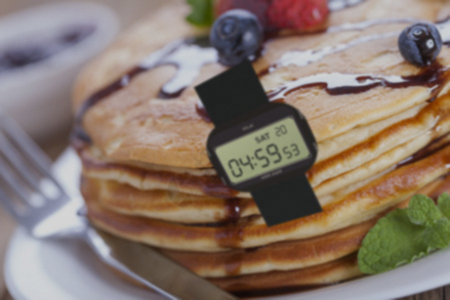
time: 4:59:53
